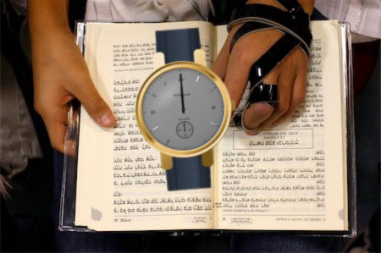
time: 12:00
